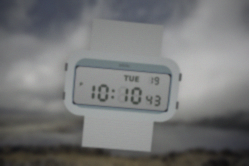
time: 10:10:43
